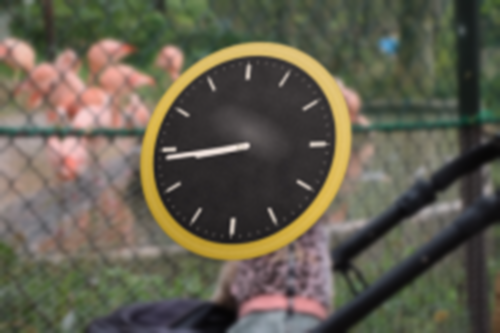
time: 8:44
